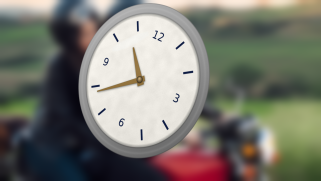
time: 10:39
